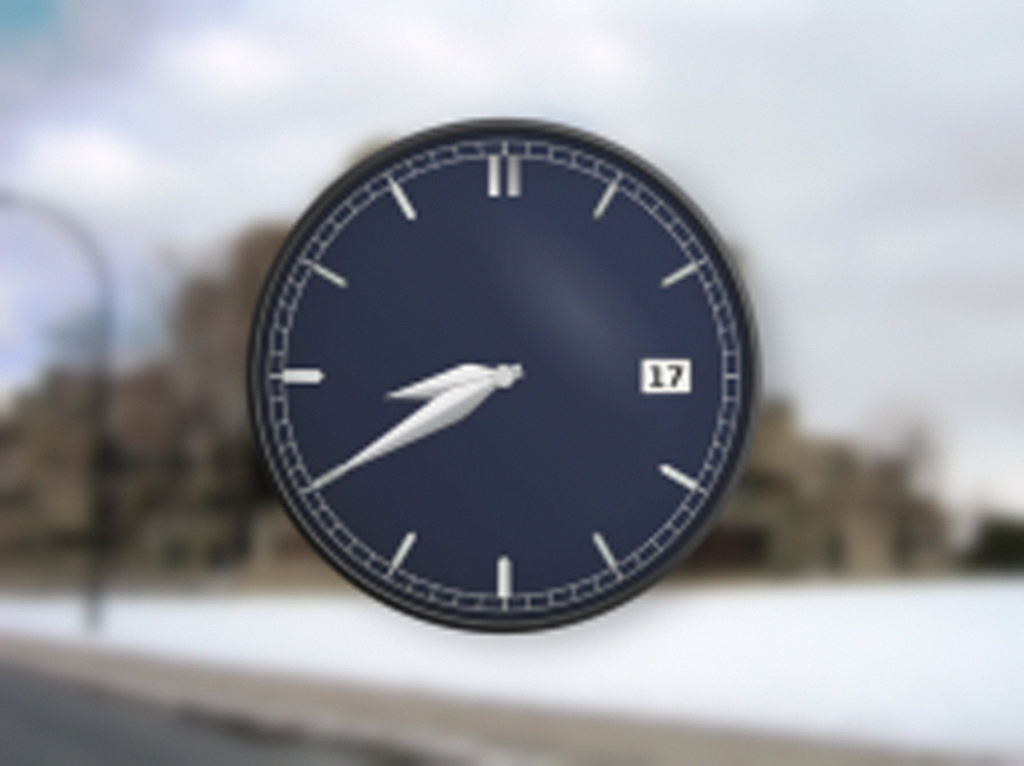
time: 8:40
